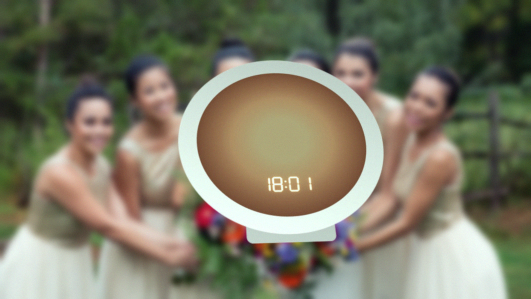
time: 18:01
